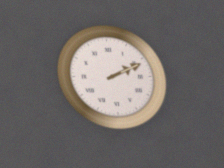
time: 2:11
